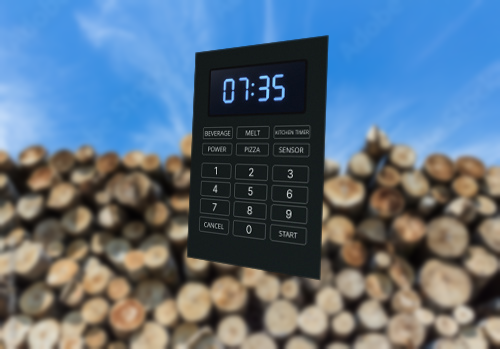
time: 7:35
